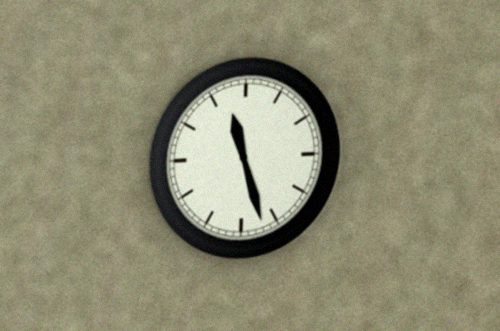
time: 11:27
